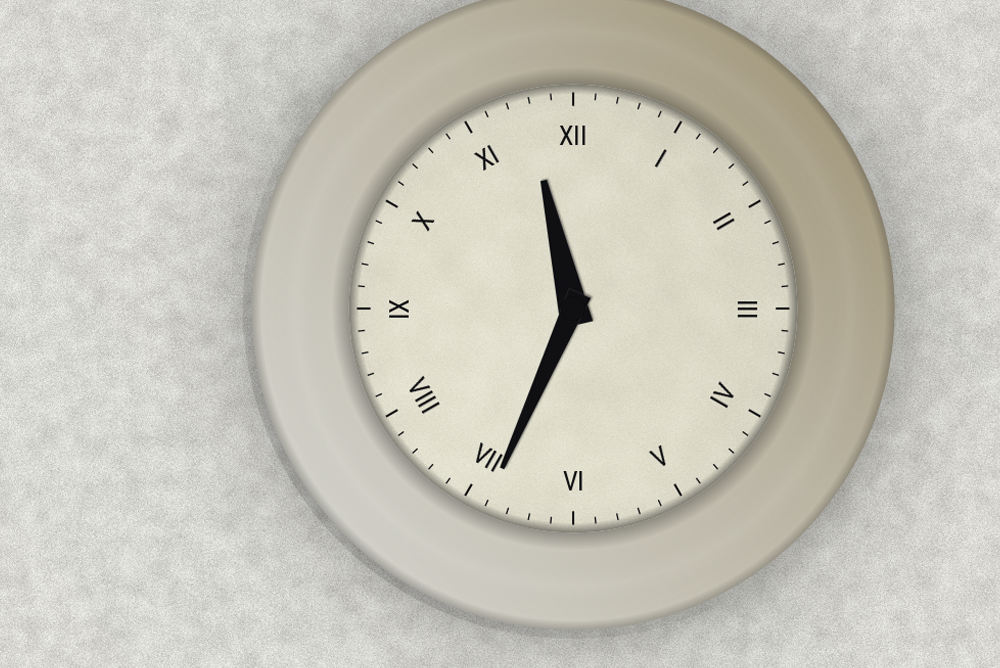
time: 11:34
